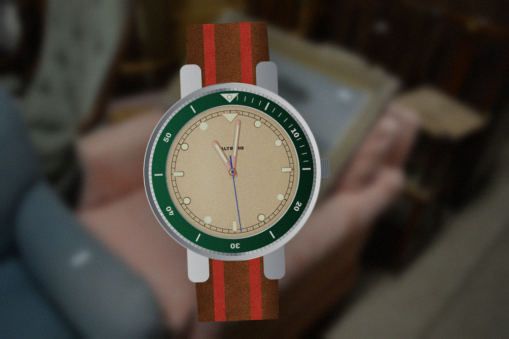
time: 11:01:29
